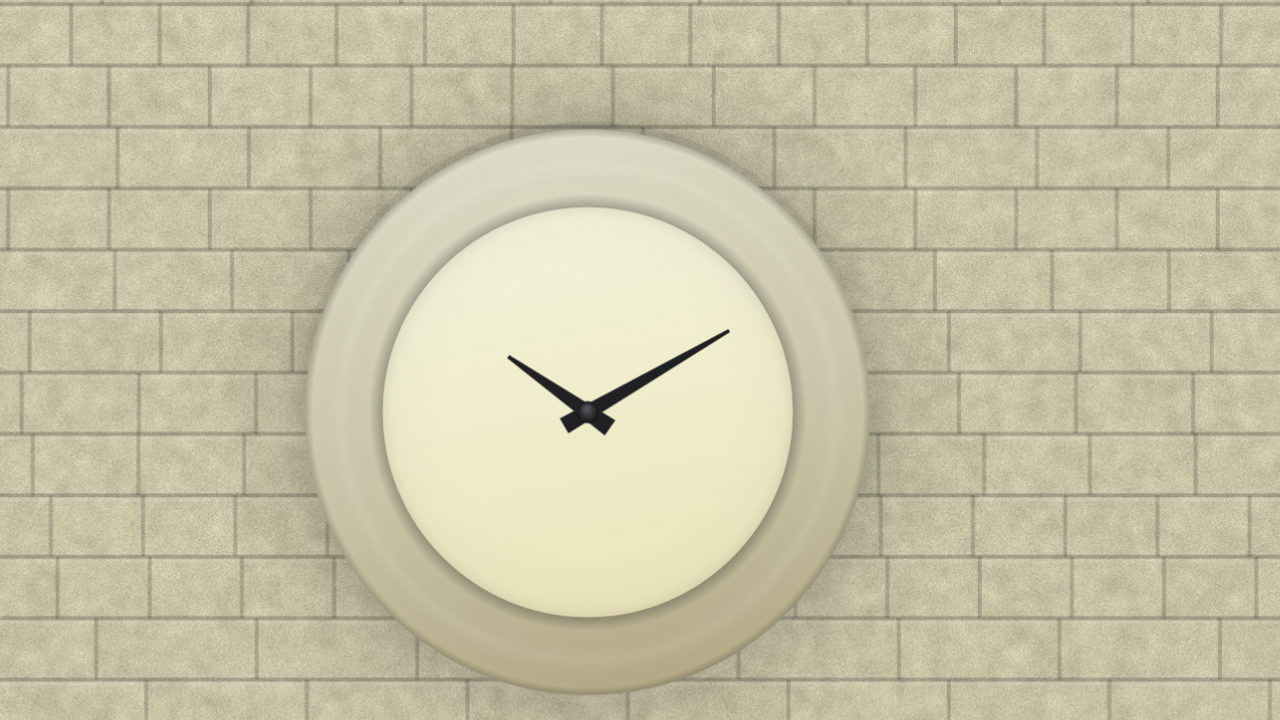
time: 10:10
